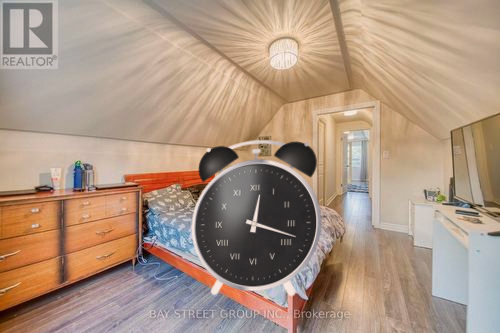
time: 12:18
